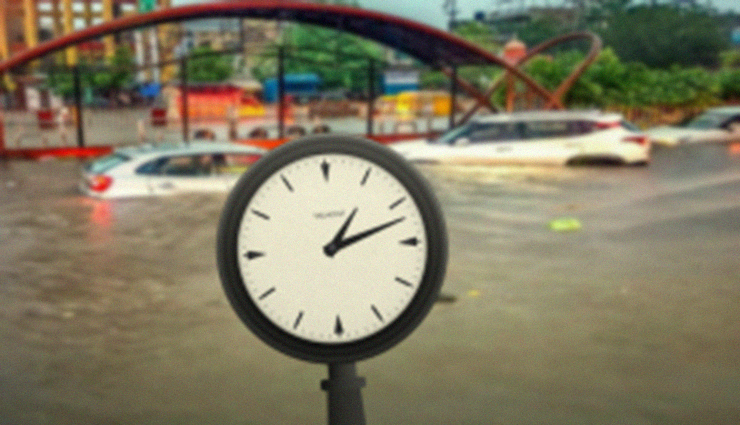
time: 1:12
